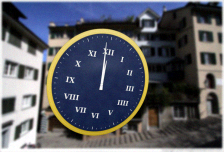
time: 11:59
